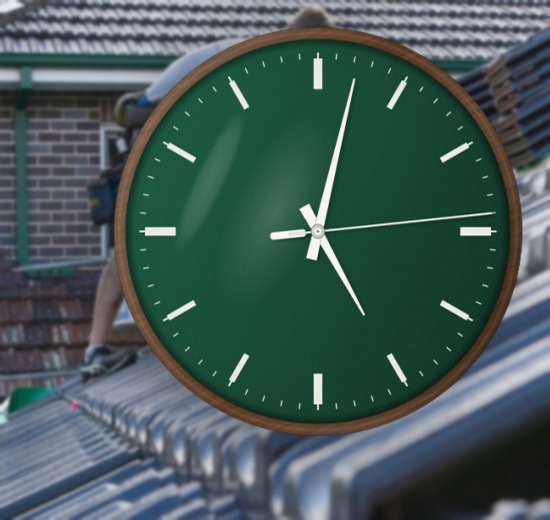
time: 5:02:14
